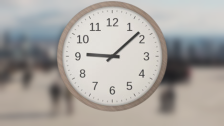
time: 9:08
